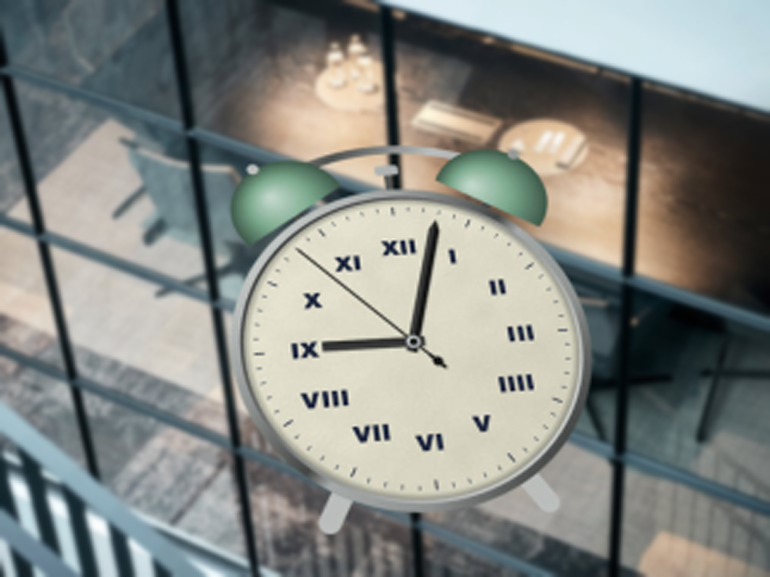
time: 9:02:53
